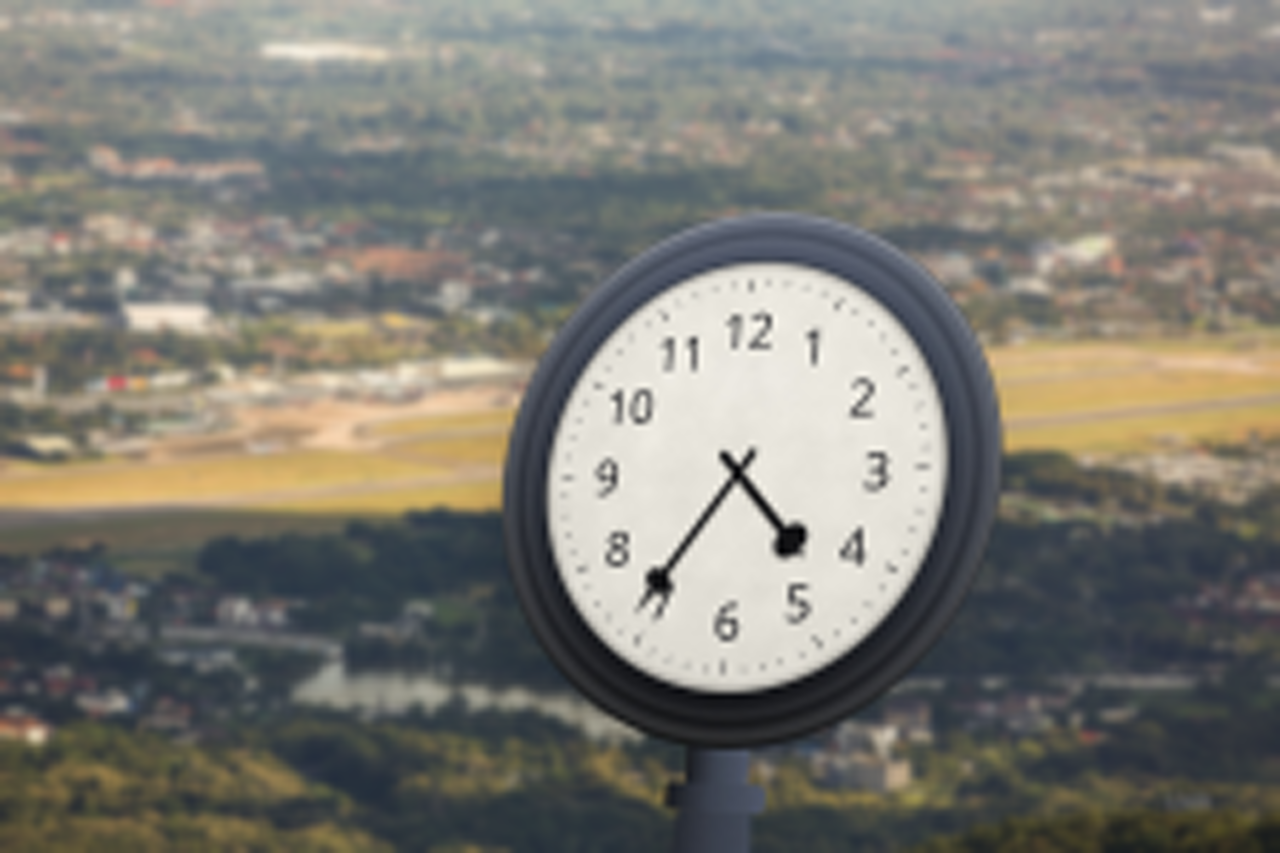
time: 4:36
